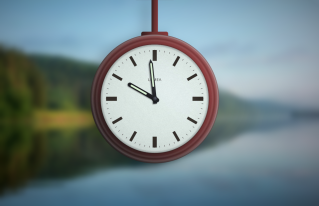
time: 9:59
